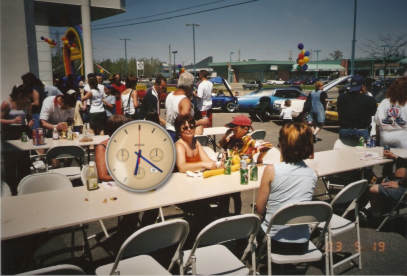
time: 6:21
